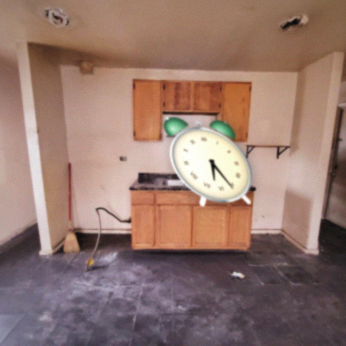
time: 6:26
